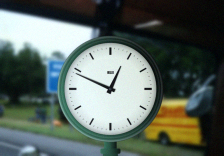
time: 12:49
